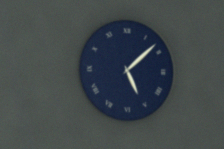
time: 5:08
